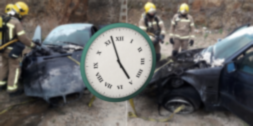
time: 4:57
